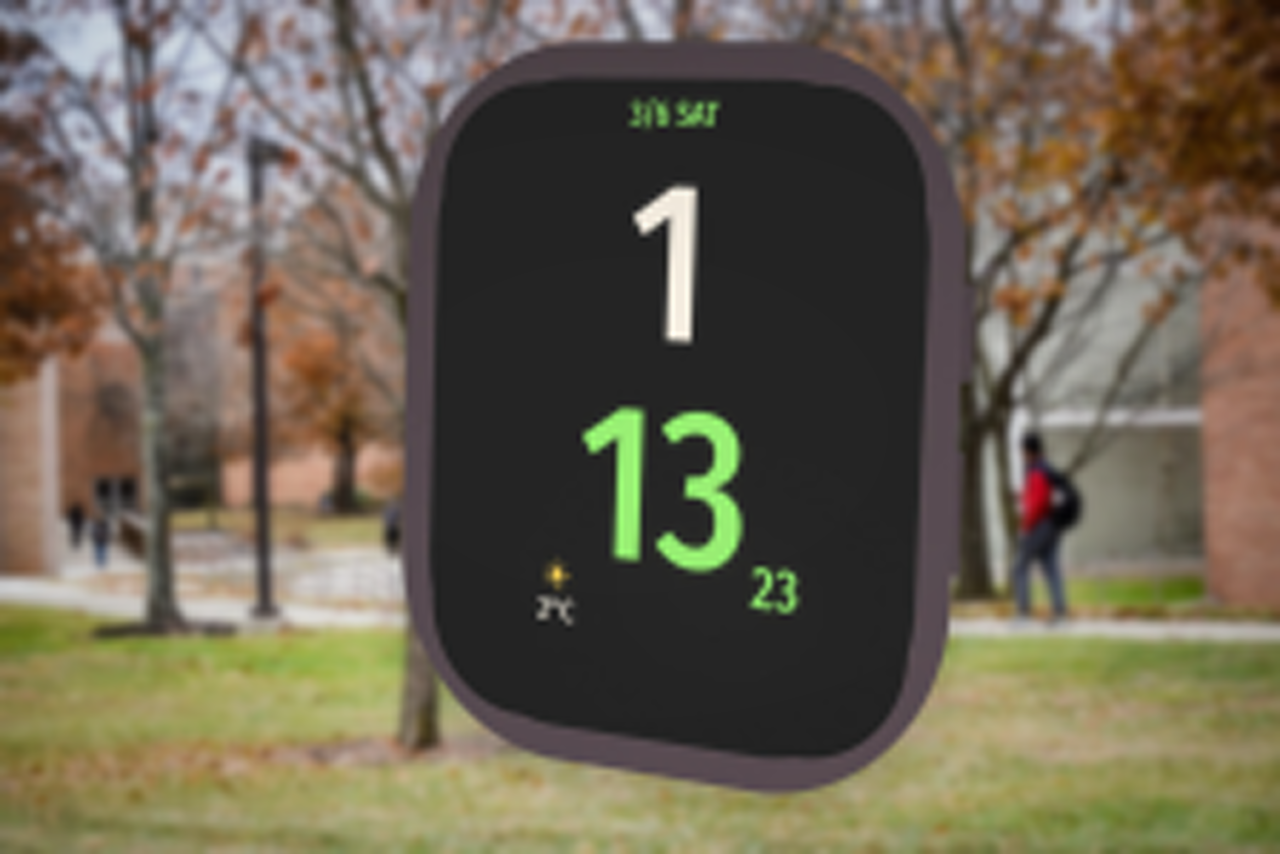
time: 1:13:23
